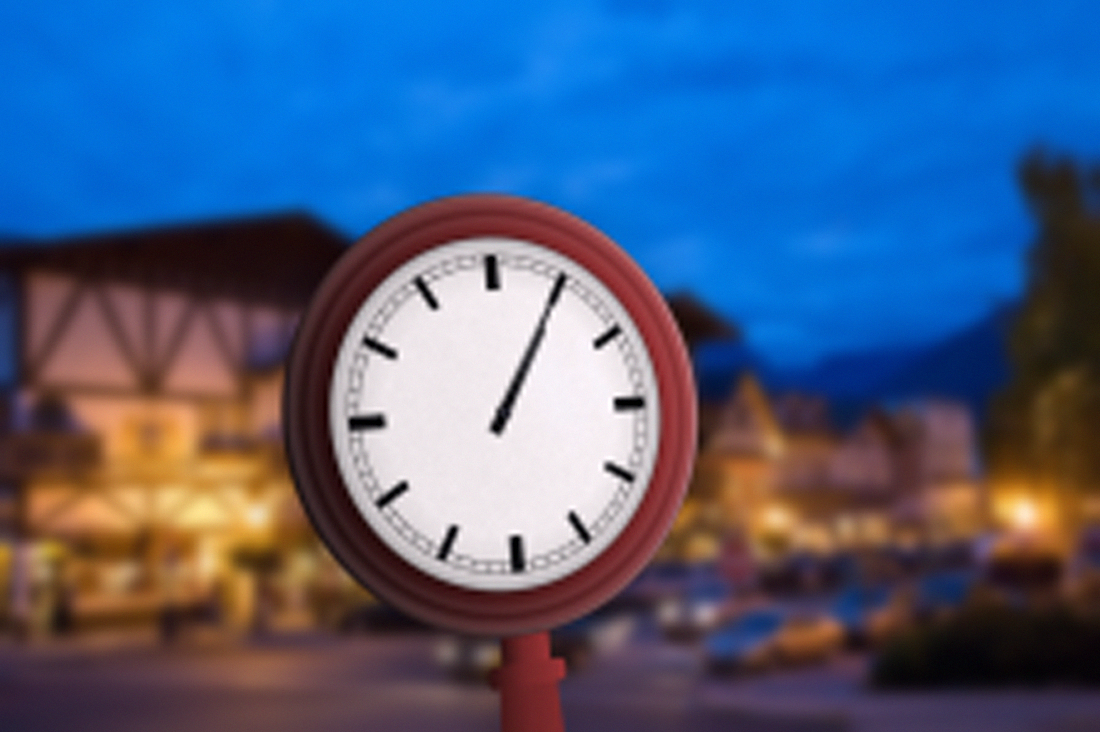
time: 1:05
